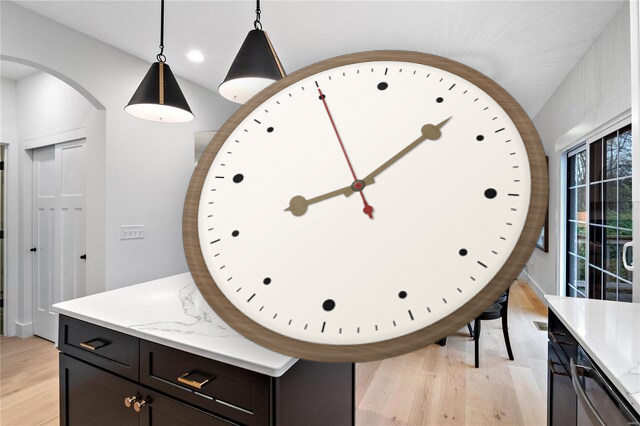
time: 8:06:55
